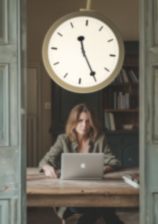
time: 11:25
